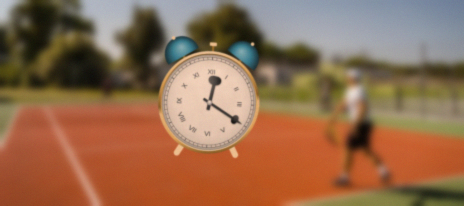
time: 12:20
